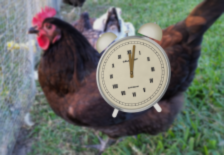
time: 12:02
